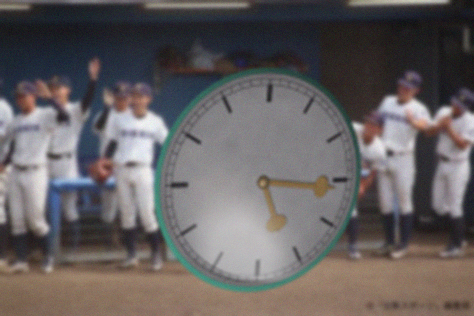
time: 5:16
